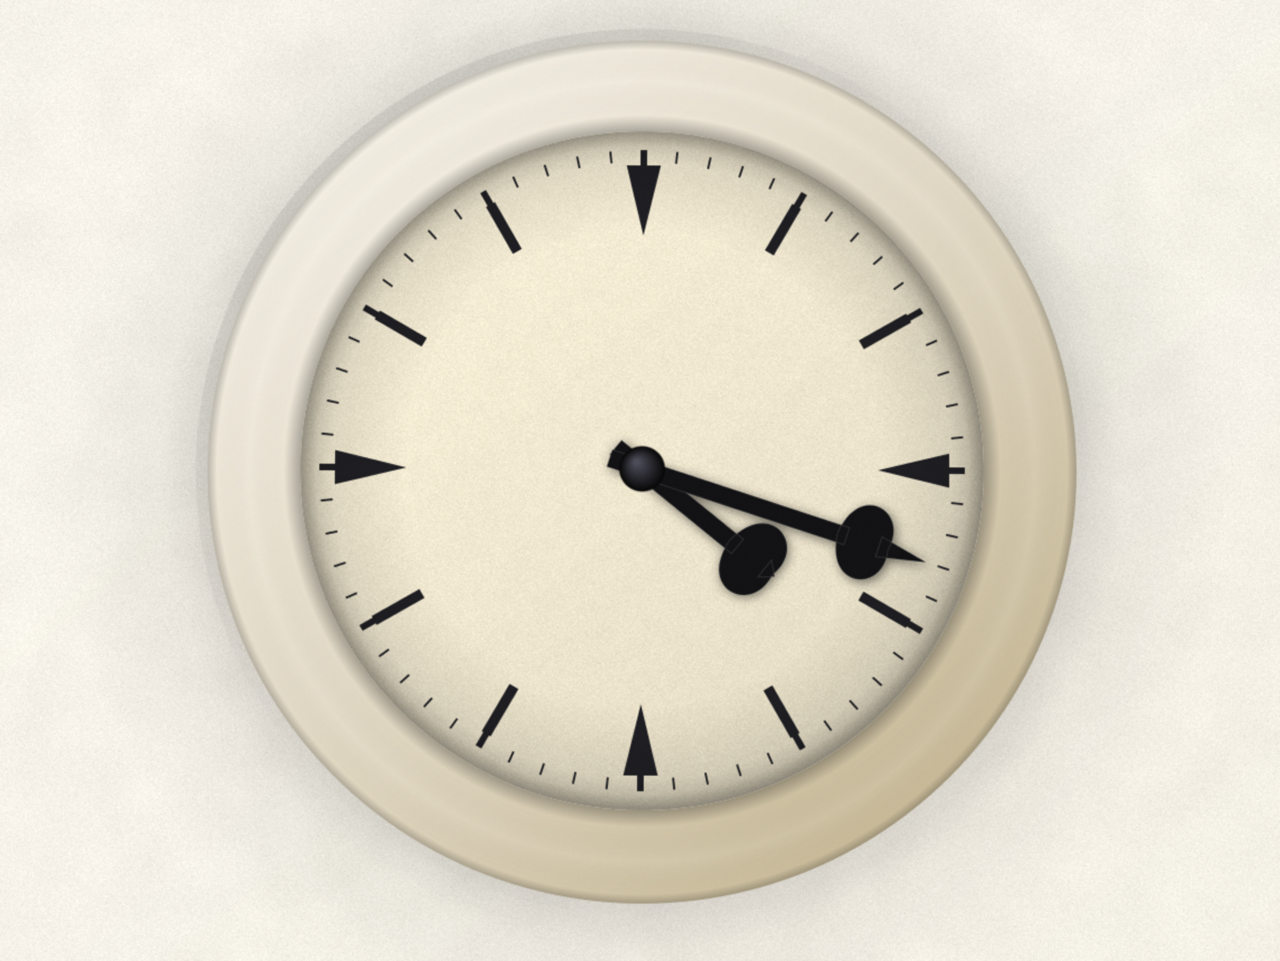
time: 4:18
